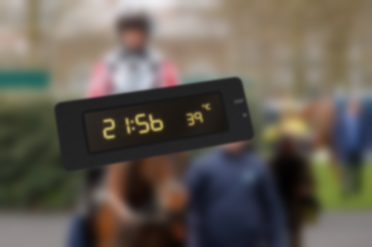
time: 21:56
